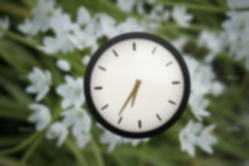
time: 6:36
